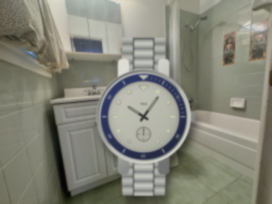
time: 10:06
